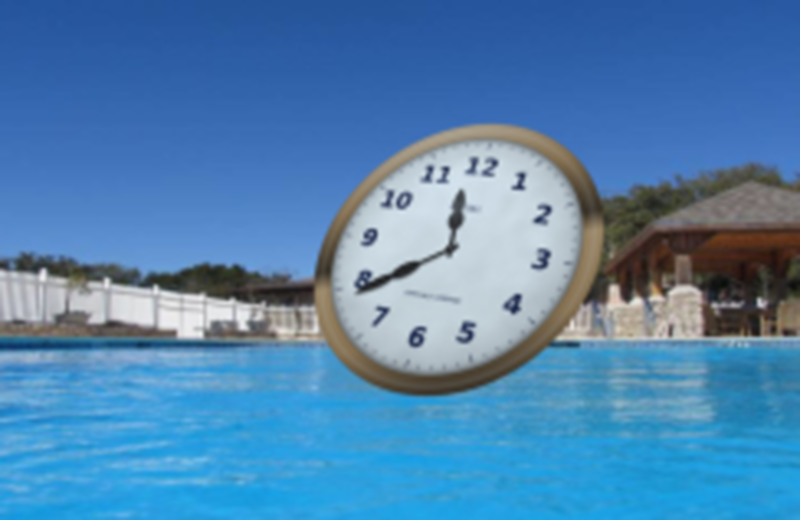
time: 11:39
